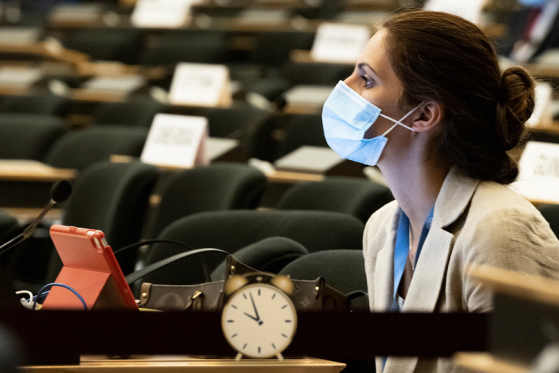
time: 9:57
